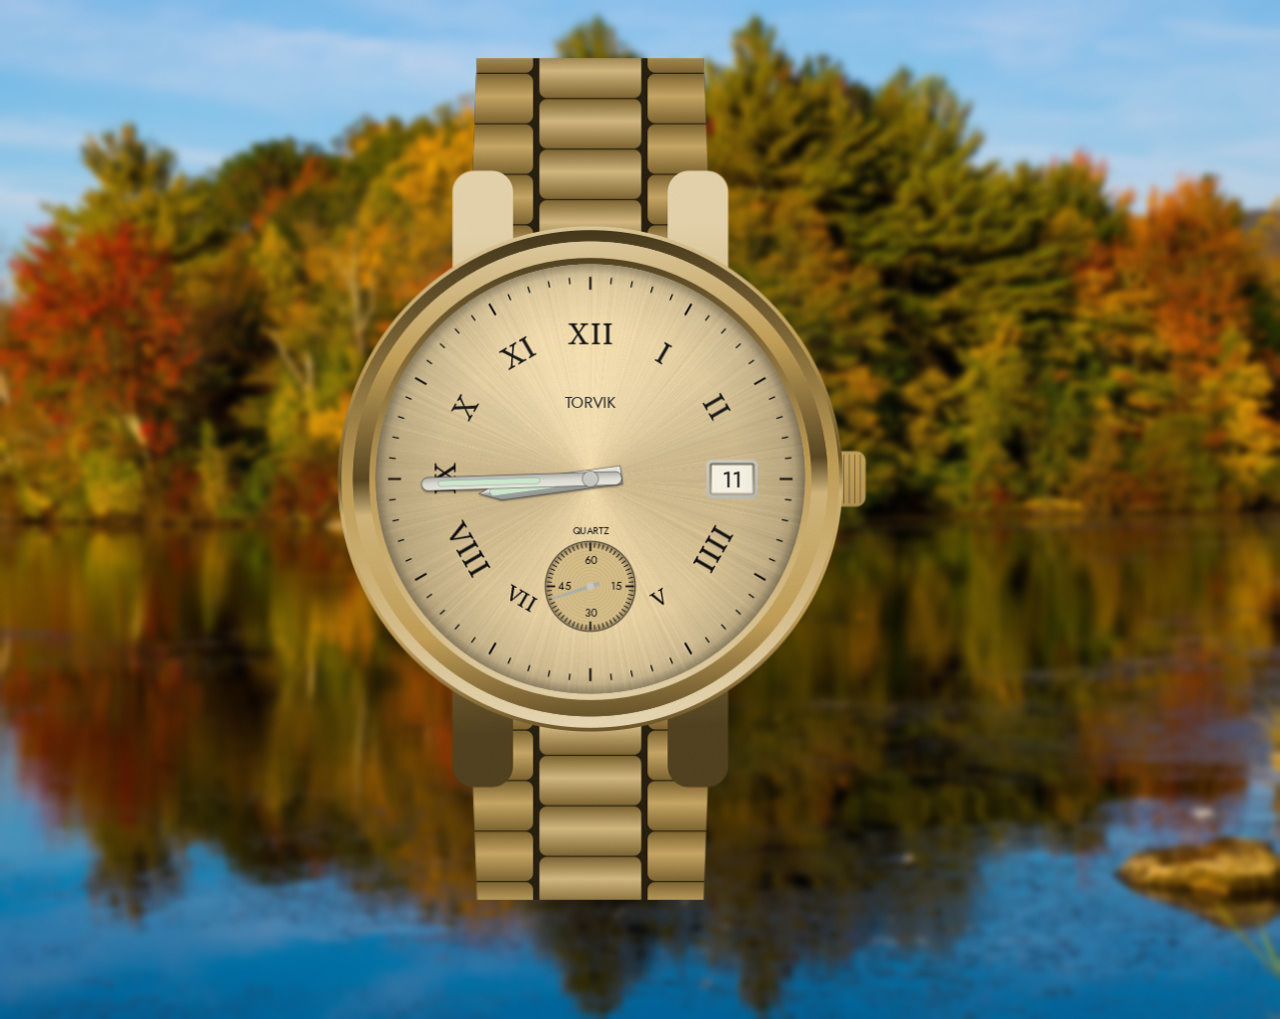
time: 8:44:42
